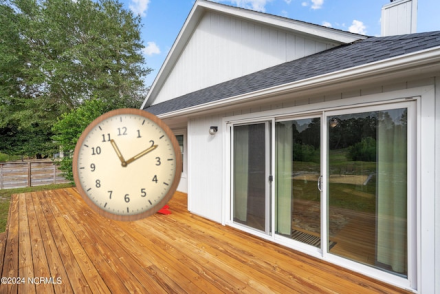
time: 11:11
